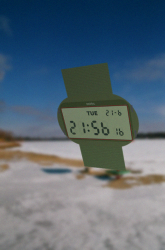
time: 21:56:16
